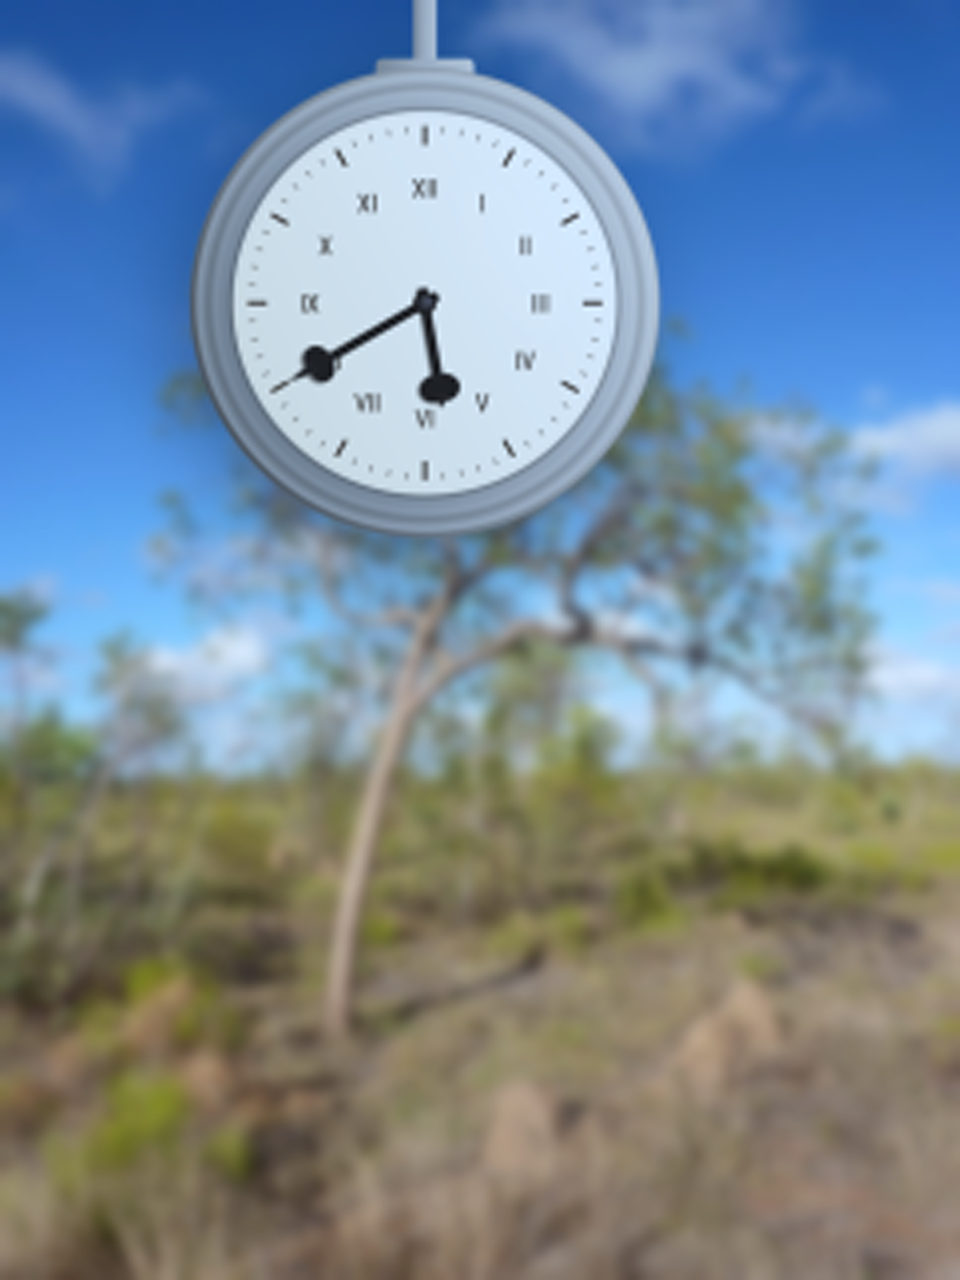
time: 5:40
